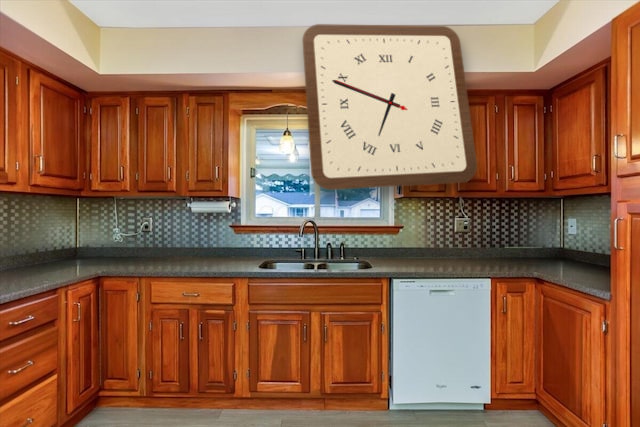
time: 6:48:49
